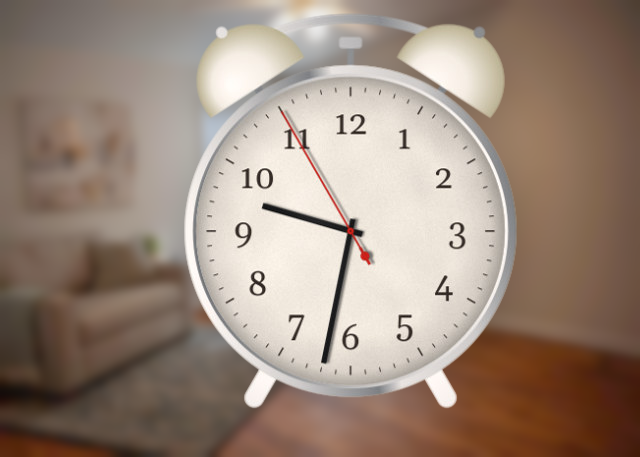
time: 9:31:55
